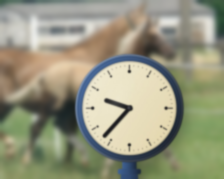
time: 9:37
